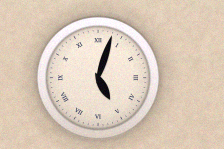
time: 5:03
